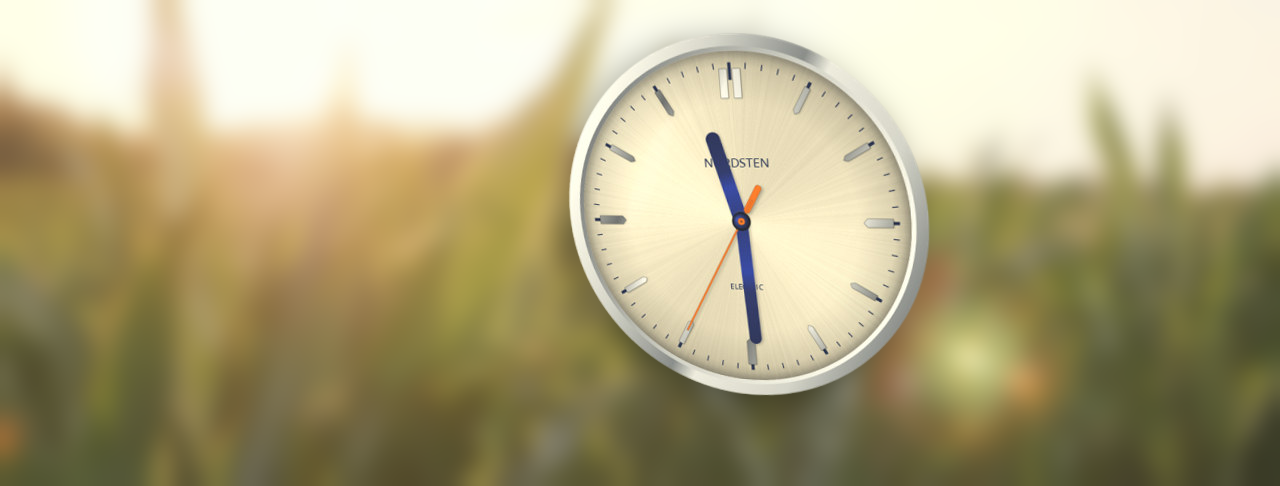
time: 11:29:35
